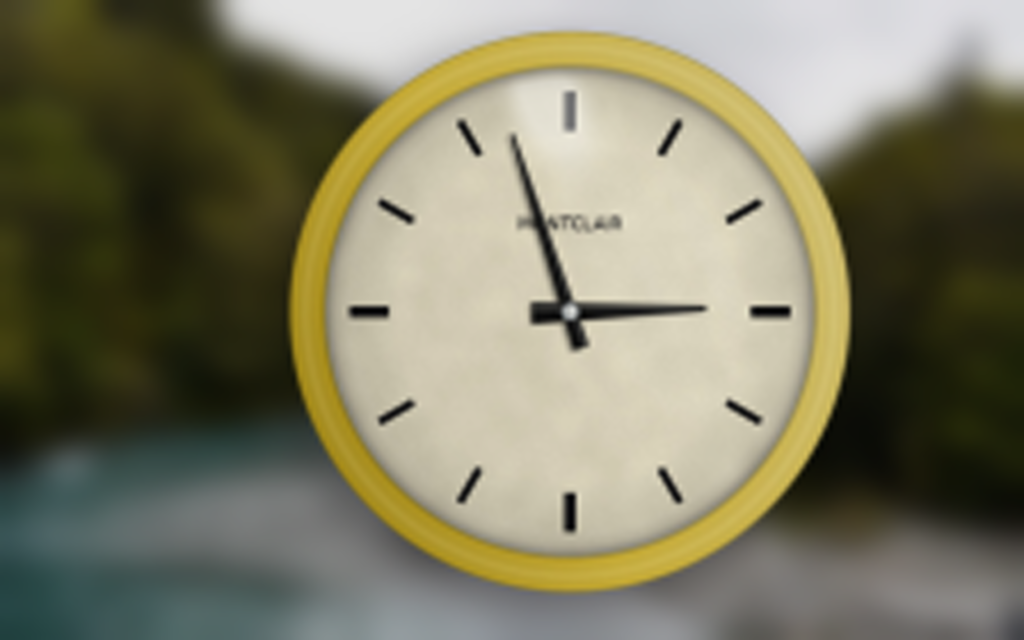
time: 2:57
